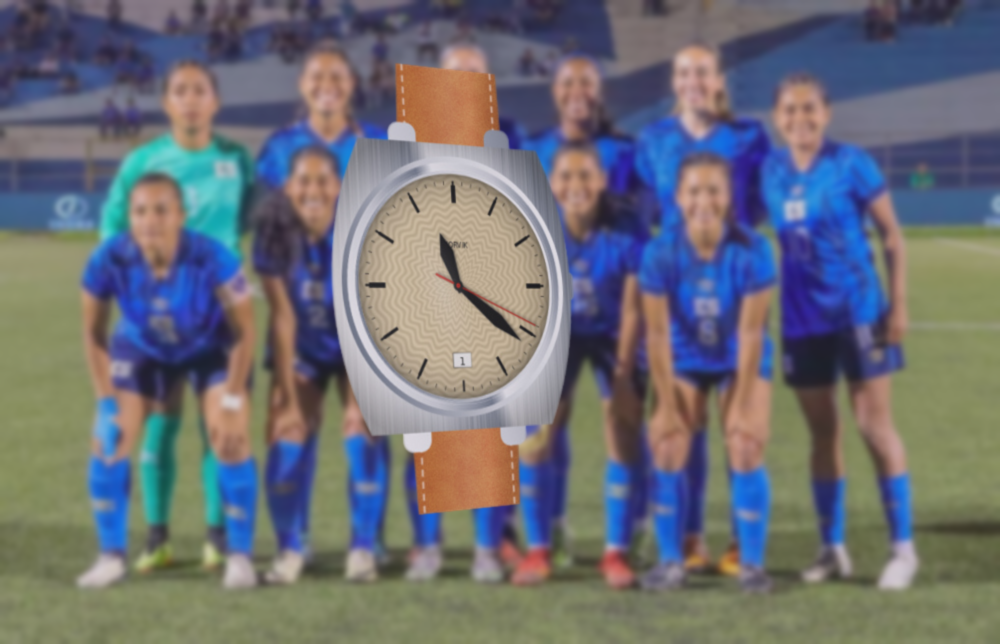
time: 11:21:19
